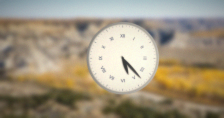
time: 5:23
